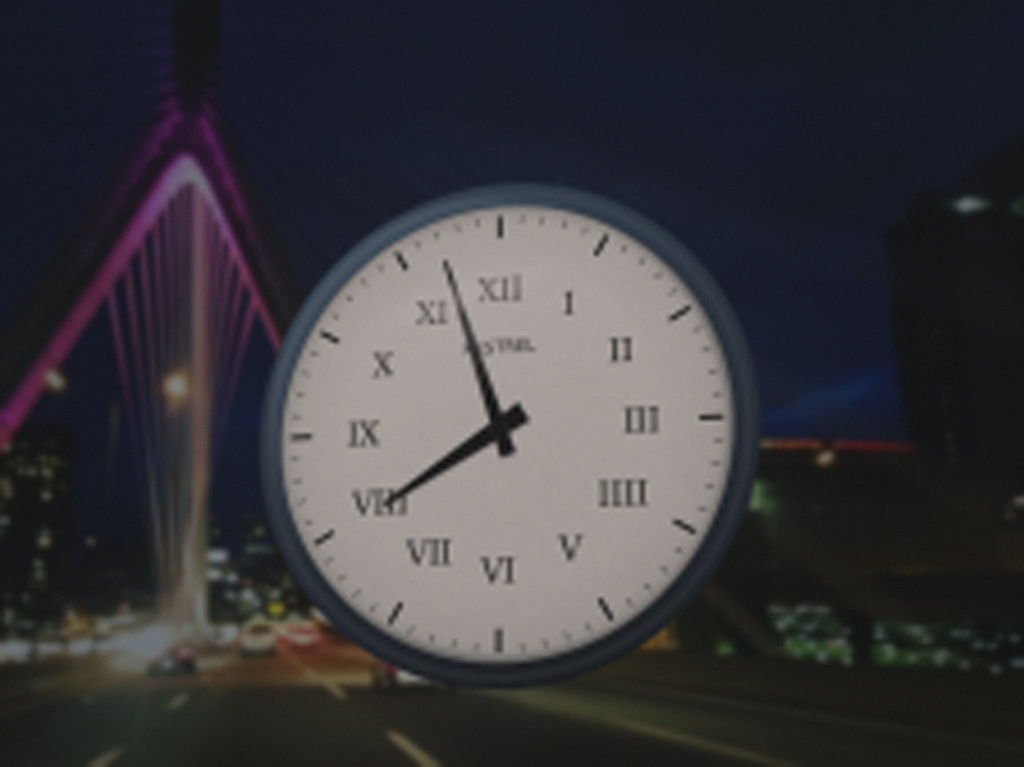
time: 7:57
